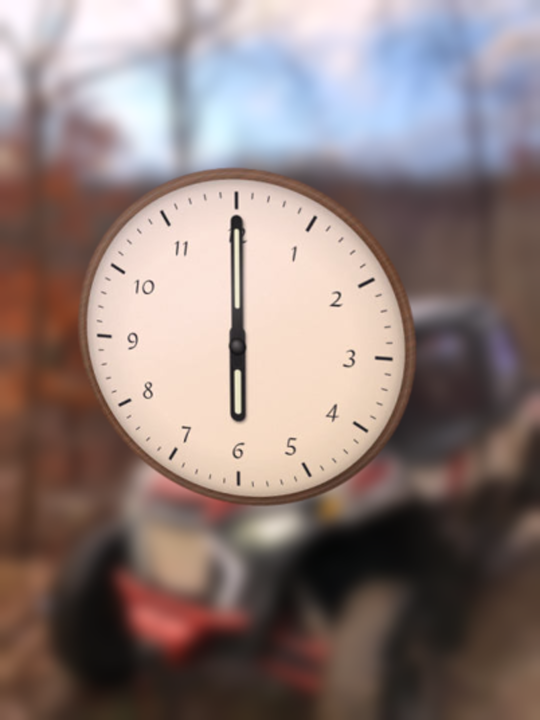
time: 6:00
